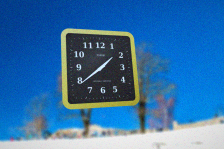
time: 1:39
